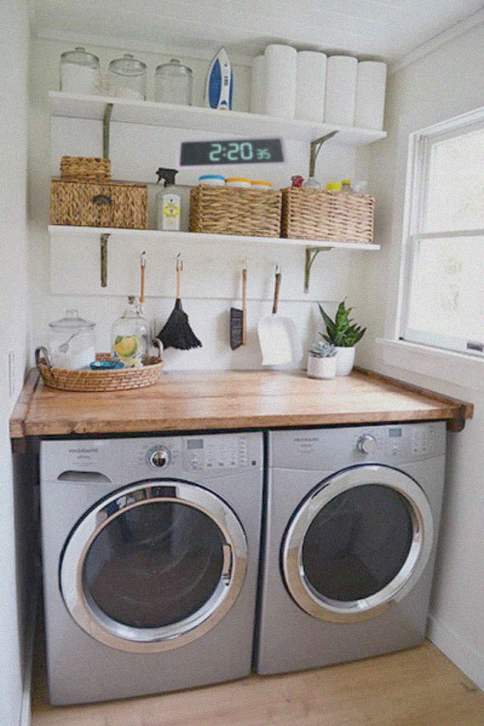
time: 2:20
